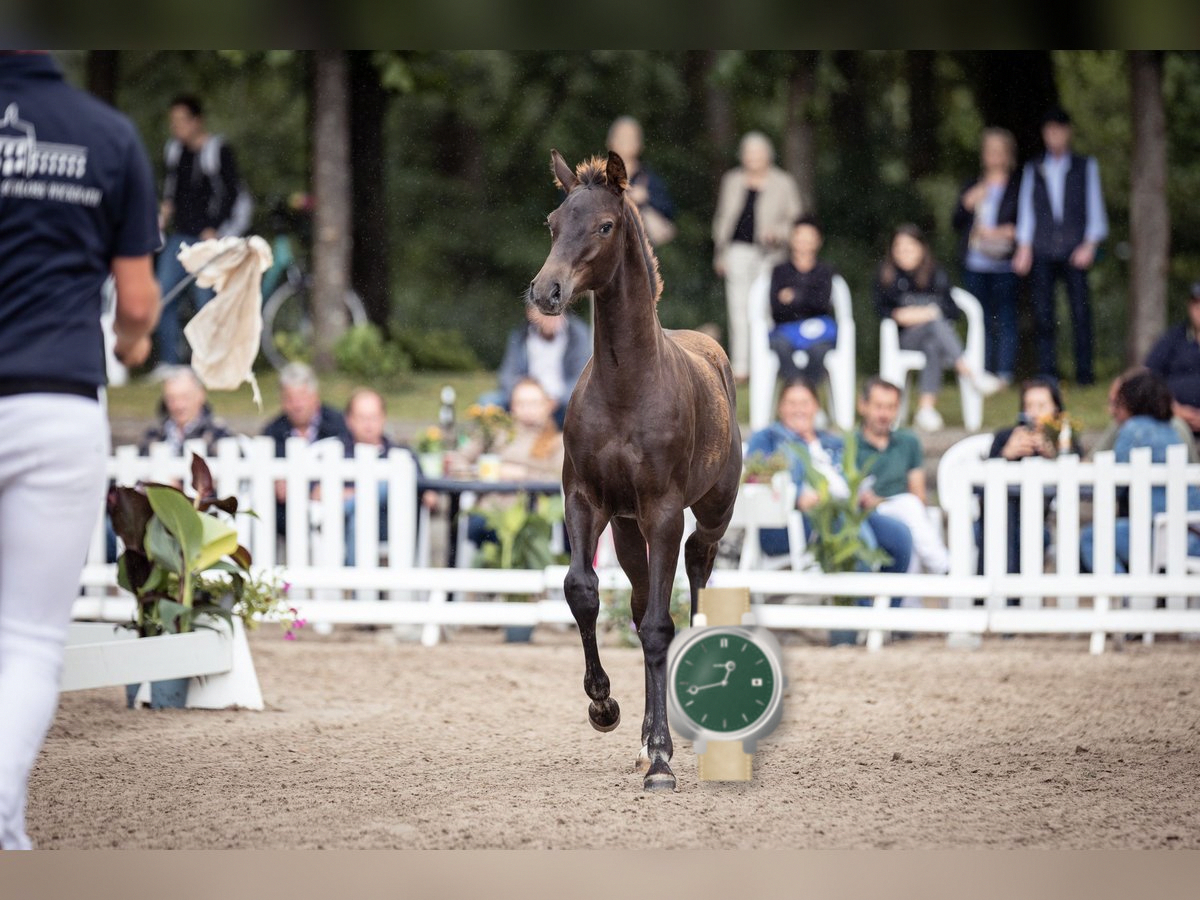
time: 12:43
